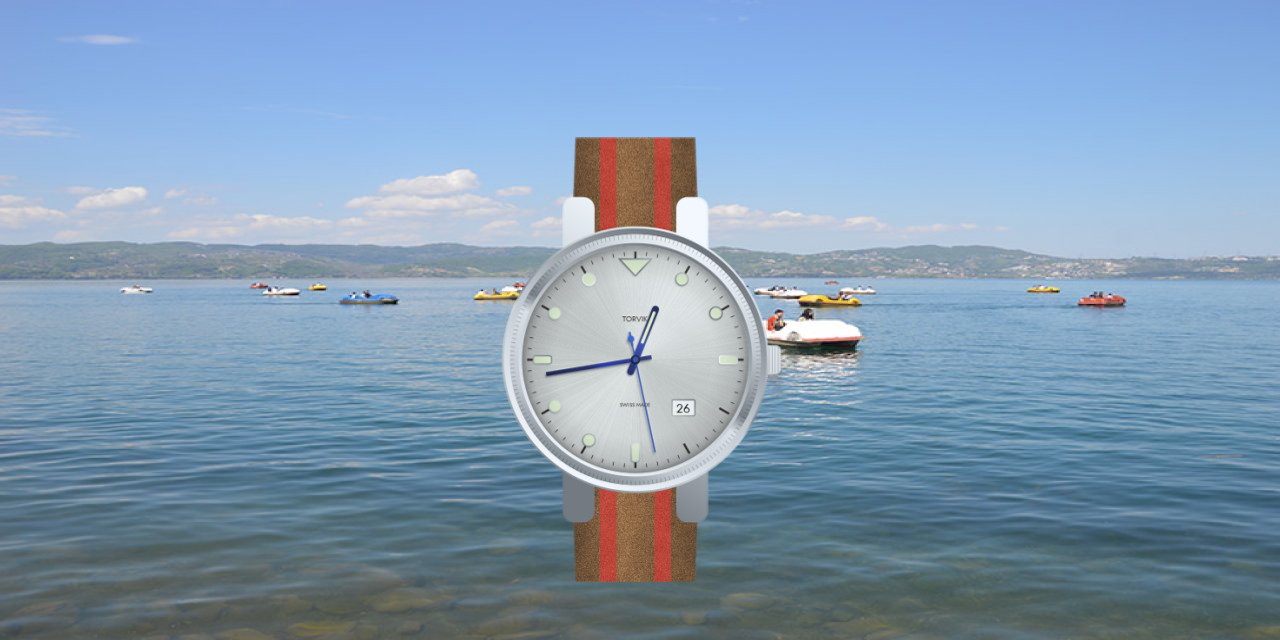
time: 12:43:28
